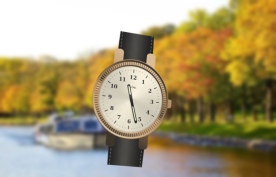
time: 11:27
